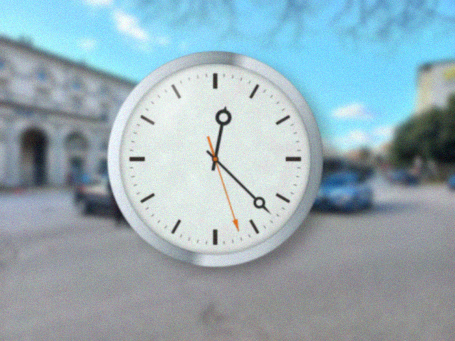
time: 12:22:27
